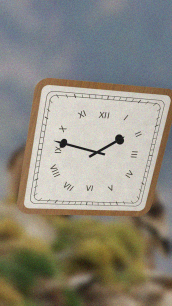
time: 1:47
